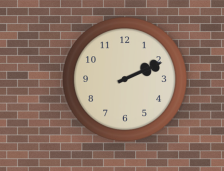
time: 2:11
